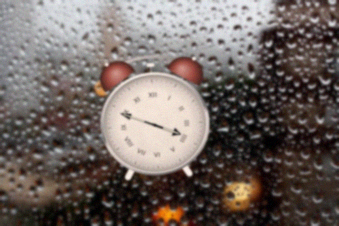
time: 3:49
